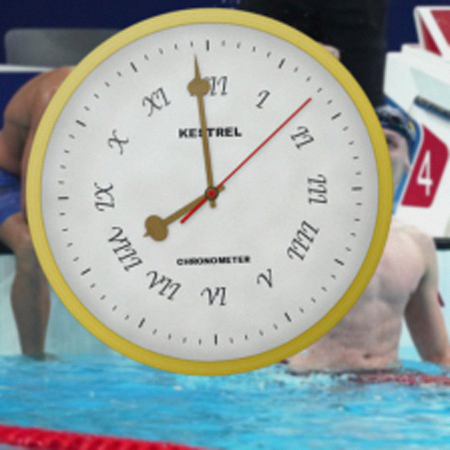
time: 7:59:08
